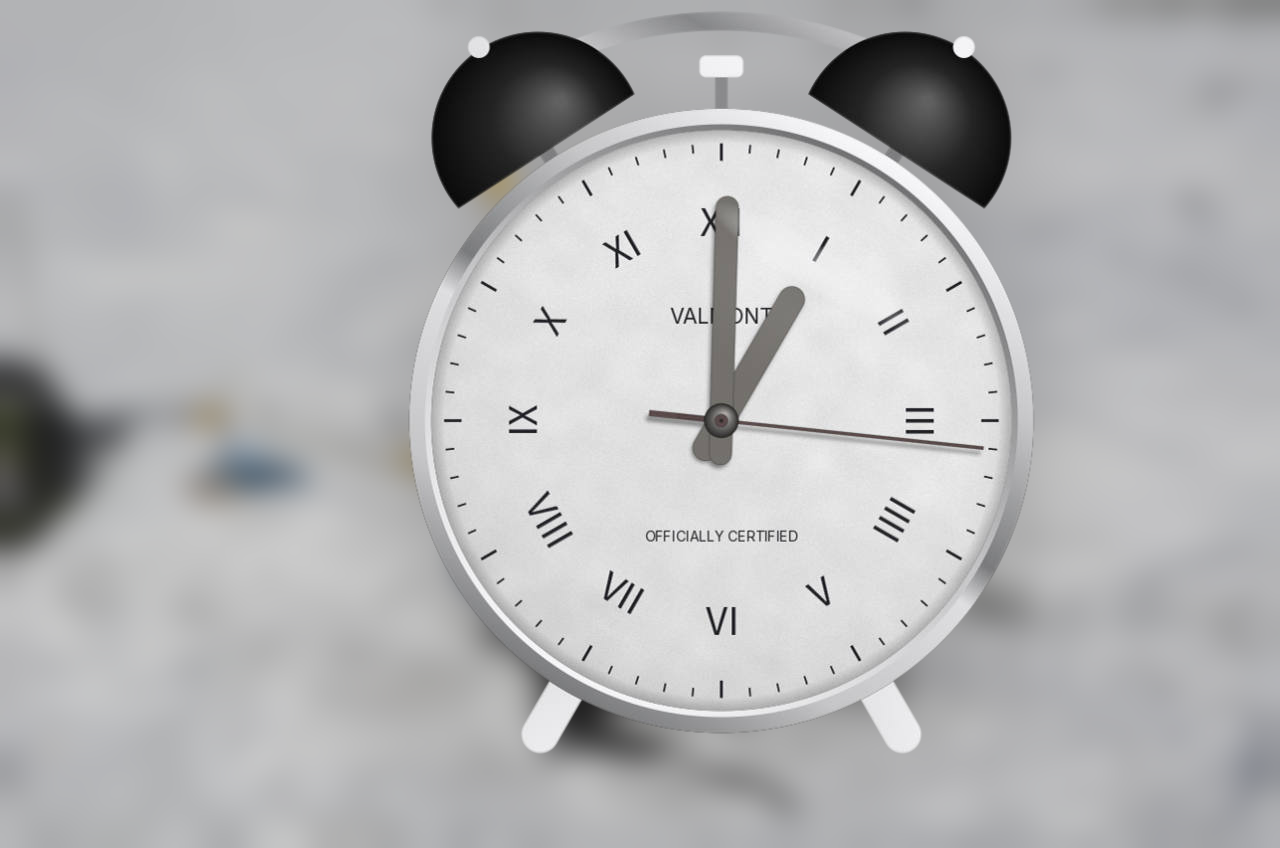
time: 1:00:16
